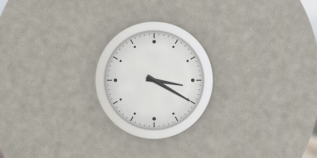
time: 3:20
